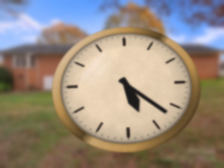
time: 5:22
